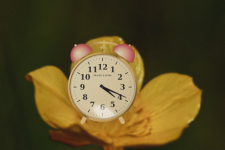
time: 4:19
